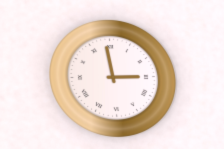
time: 2:59
